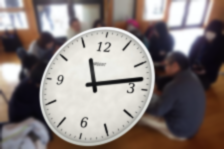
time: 11:13
